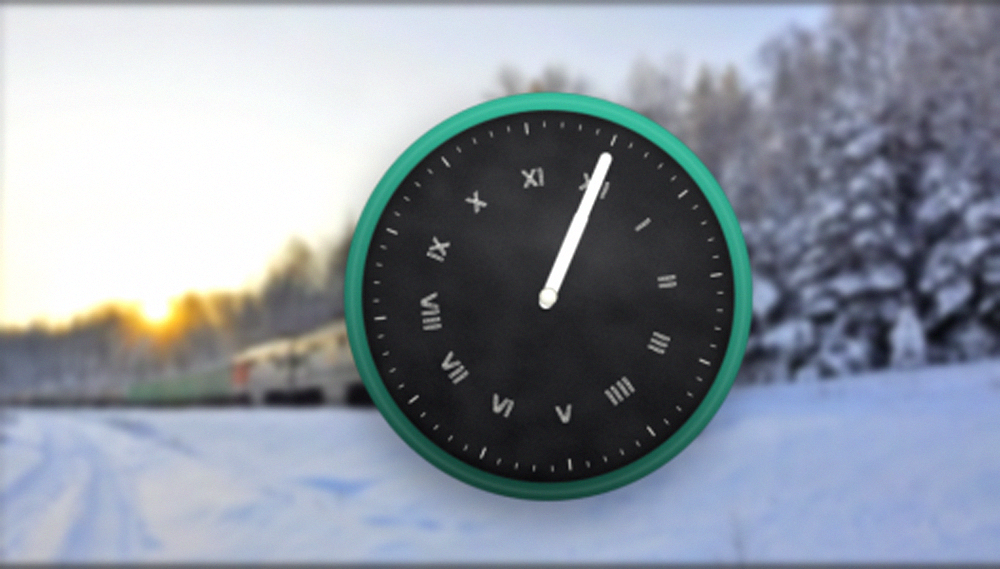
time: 12:00
